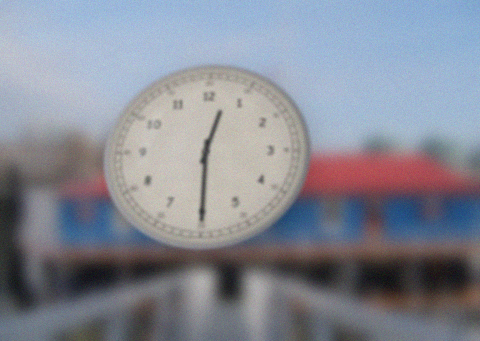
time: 12:30
